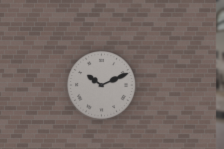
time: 10:11
